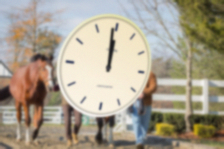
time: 11:59
